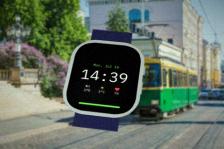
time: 14:39
